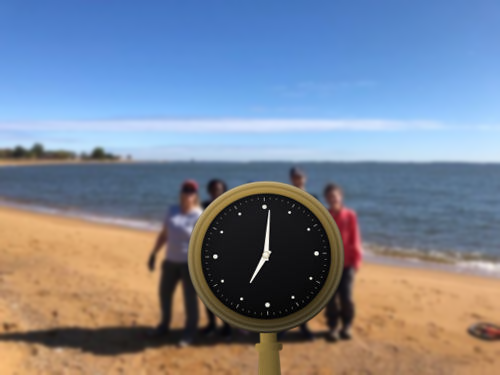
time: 7:01
